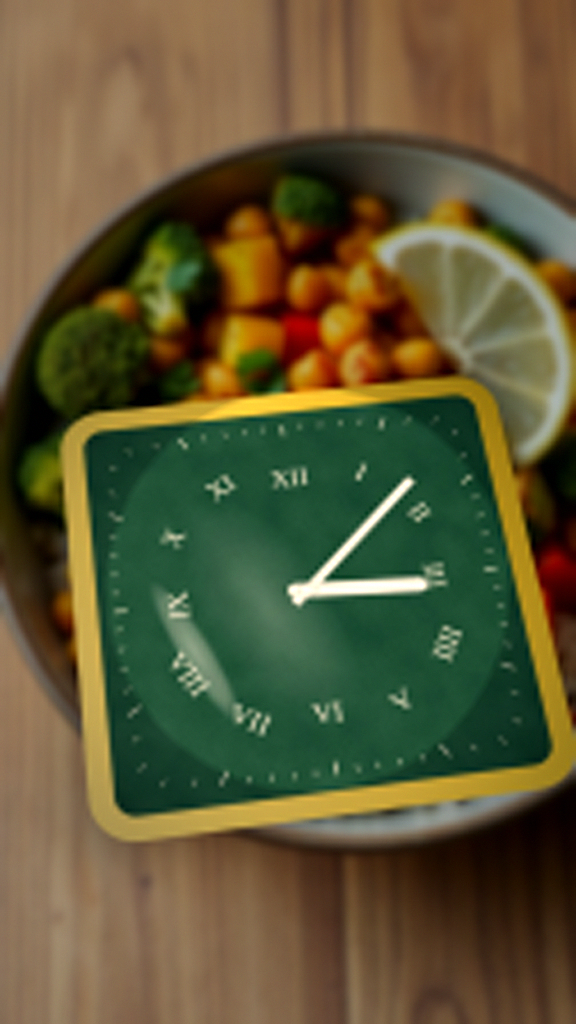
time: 3:08
